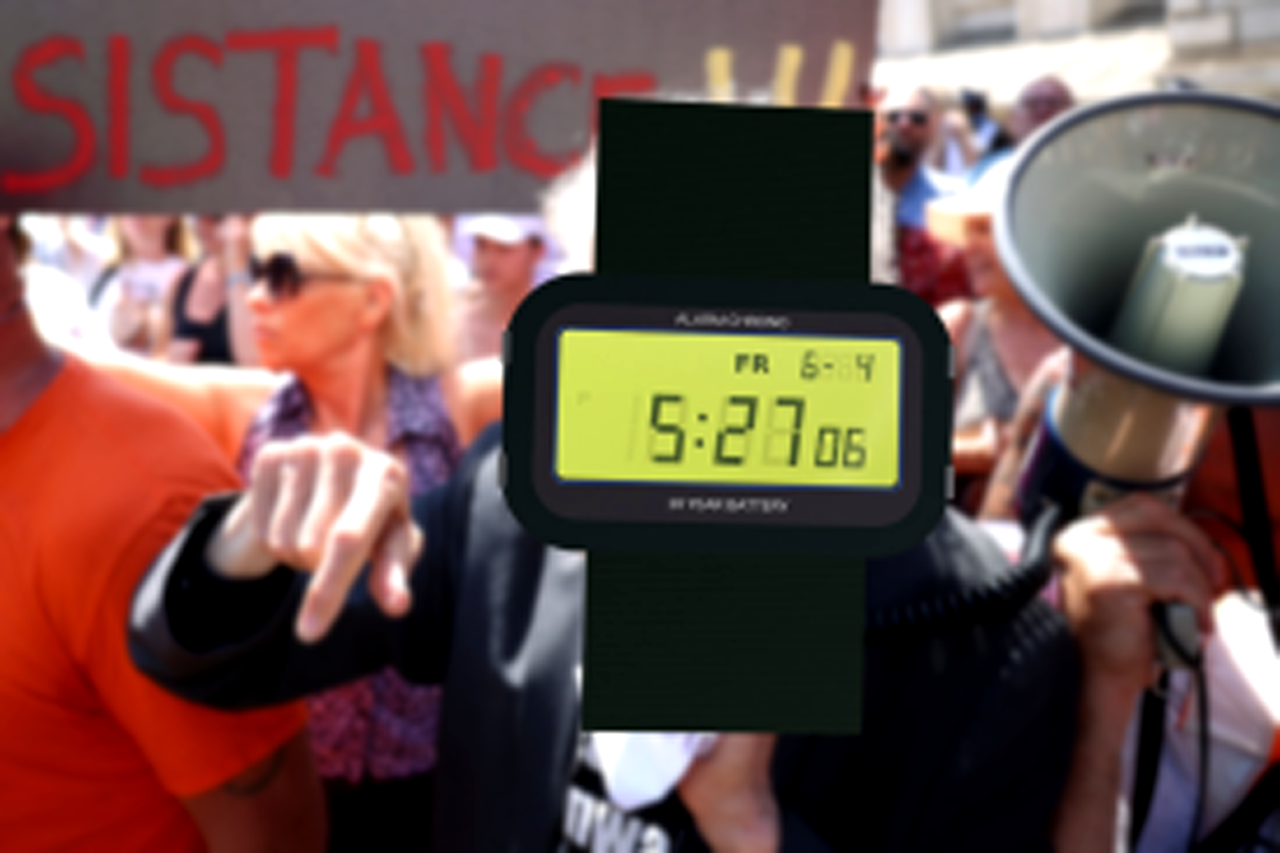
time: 5:27:06
